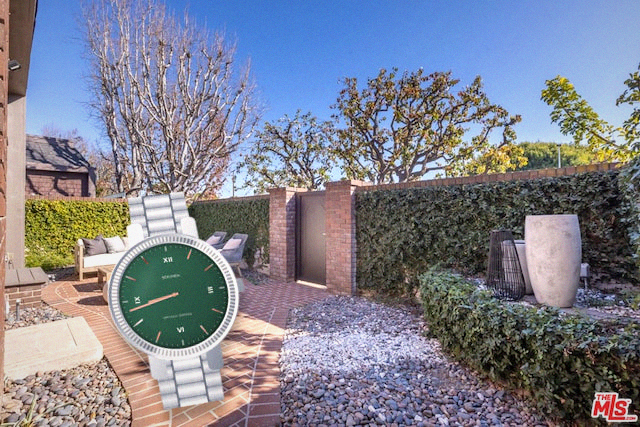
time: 8:43
